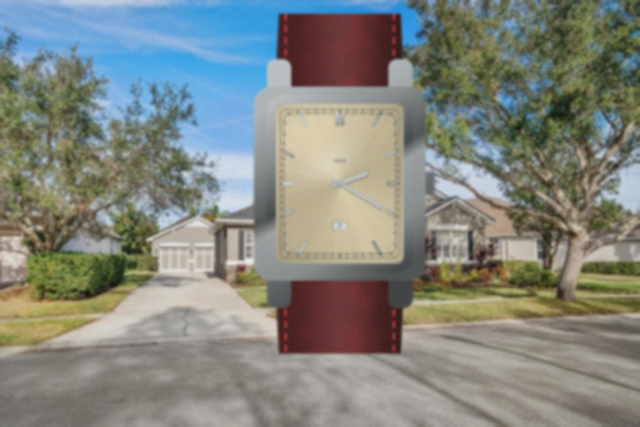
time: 2:20
